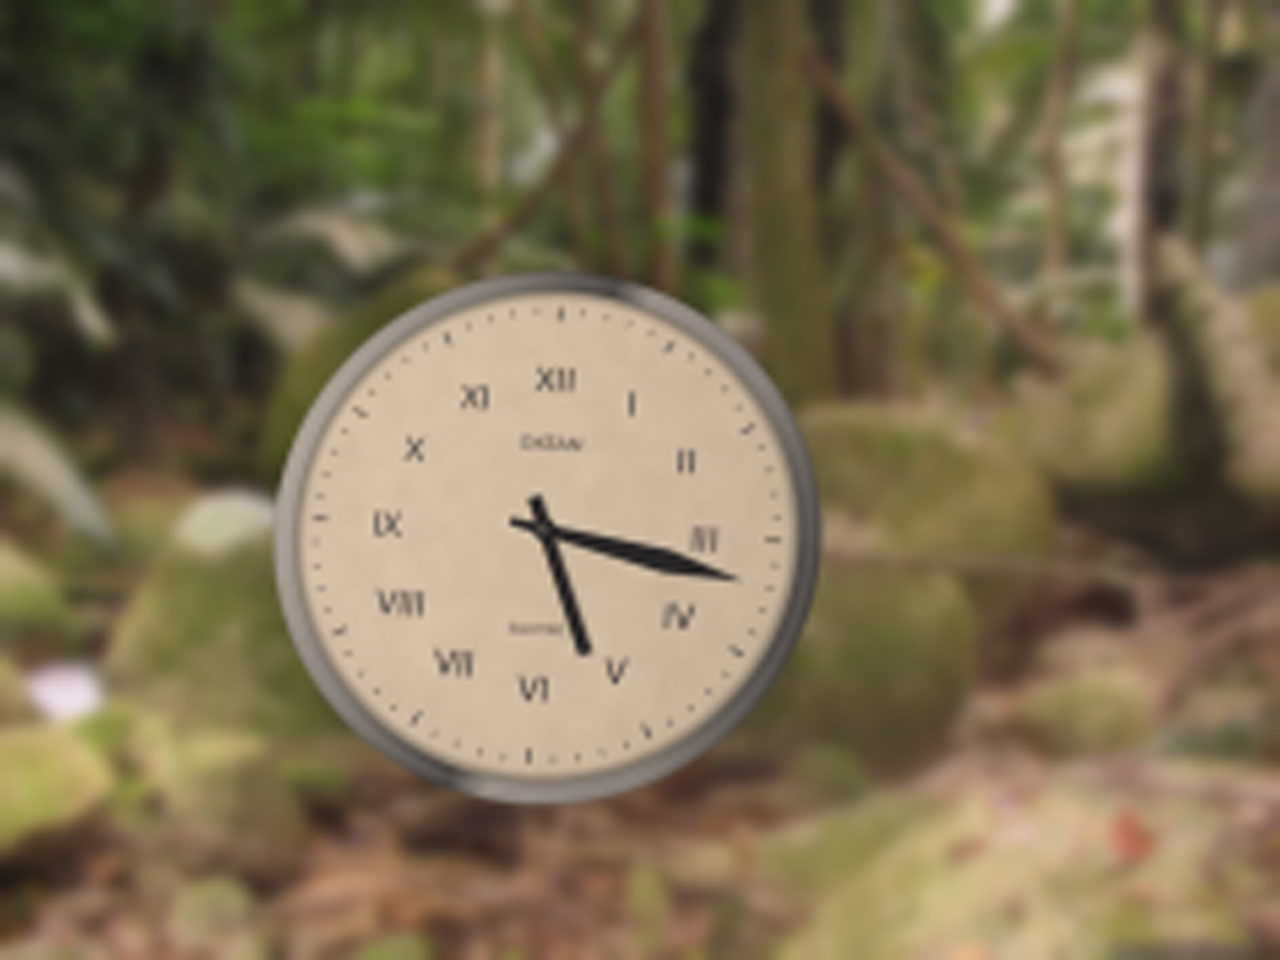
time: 5:17
